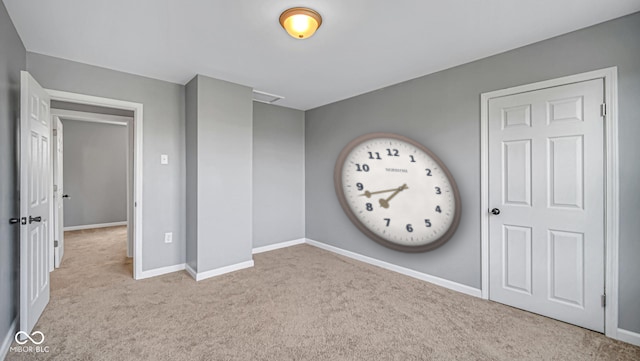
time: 7:43
